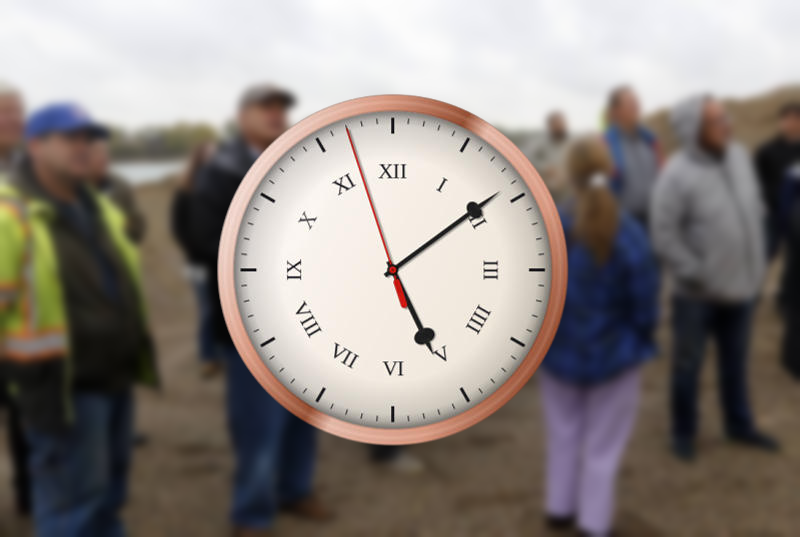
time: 5:08:57
